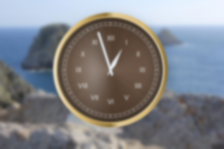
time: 12:57
